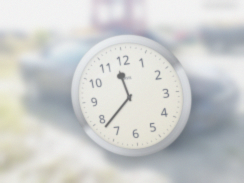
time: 11:38
